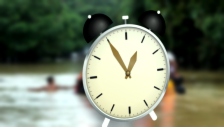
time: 12:55
